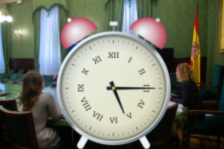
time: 5:15
